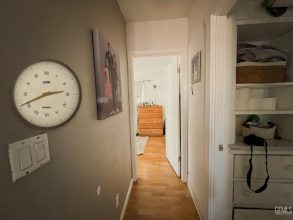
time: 2:41
